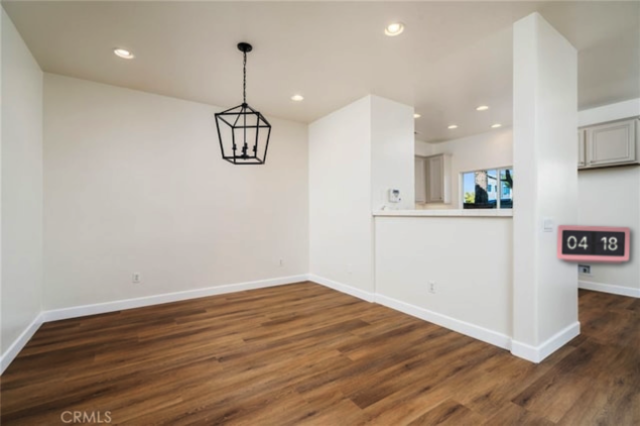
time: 4:18
